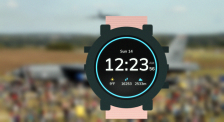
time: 12:23
